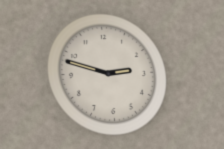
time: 2:48
